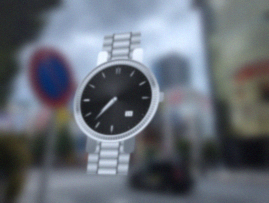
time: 7:37
